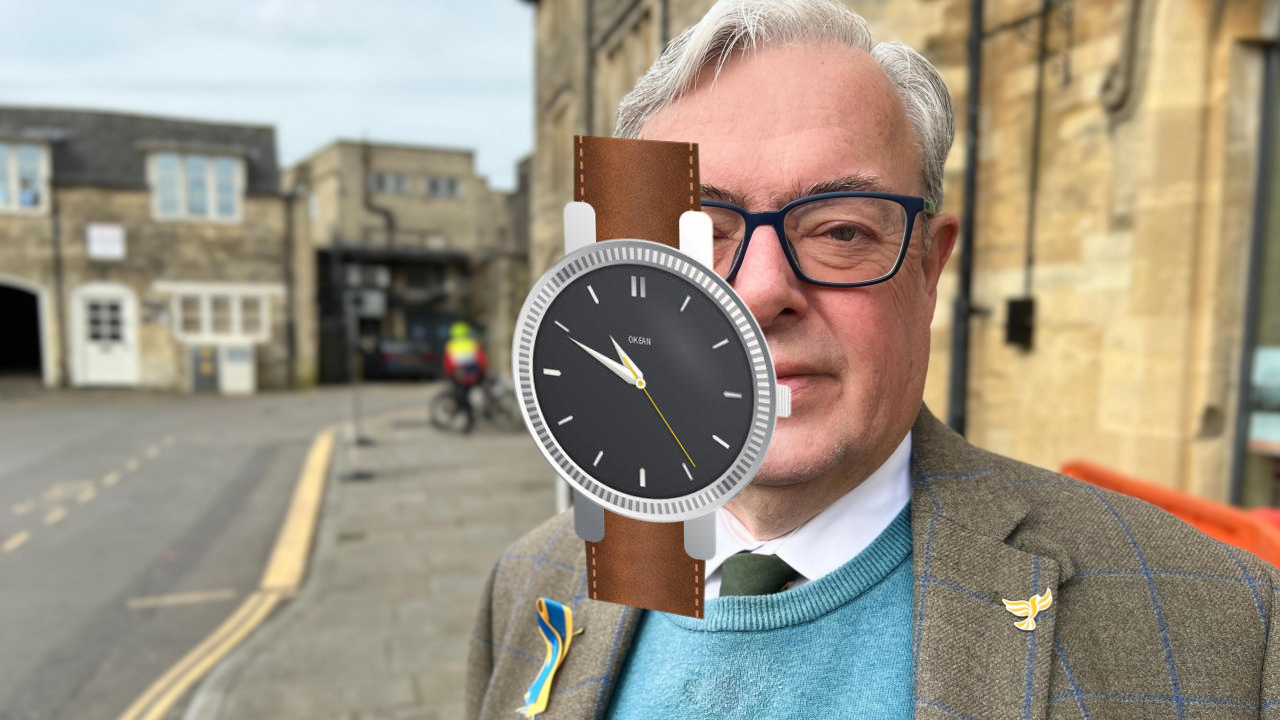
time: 10:49:24
